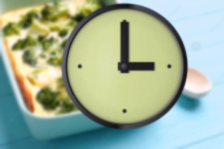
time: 3:00
